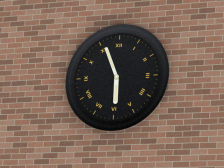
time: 5:56
